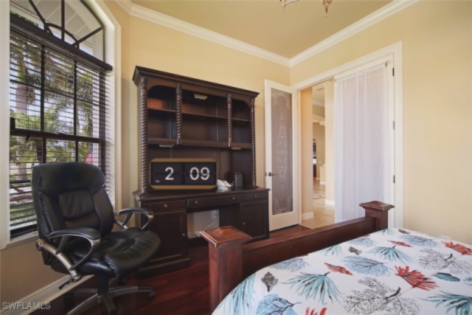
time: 2:09
